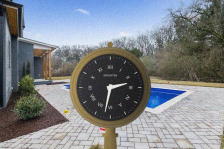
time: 2:32
